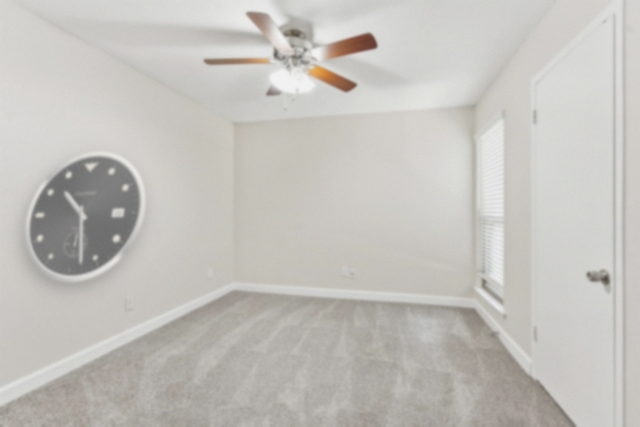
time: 10:28
